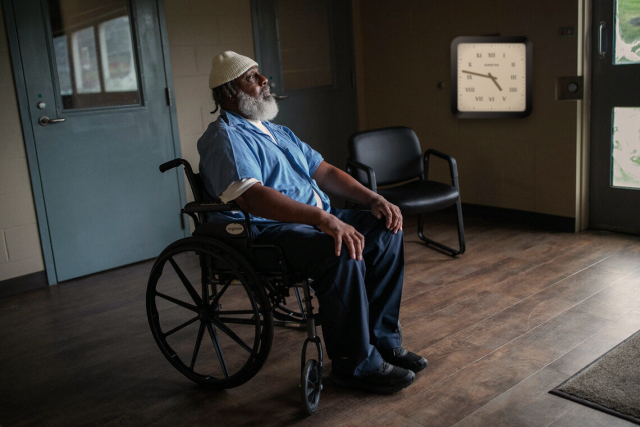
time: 4:47
